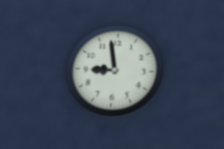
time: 8:58
